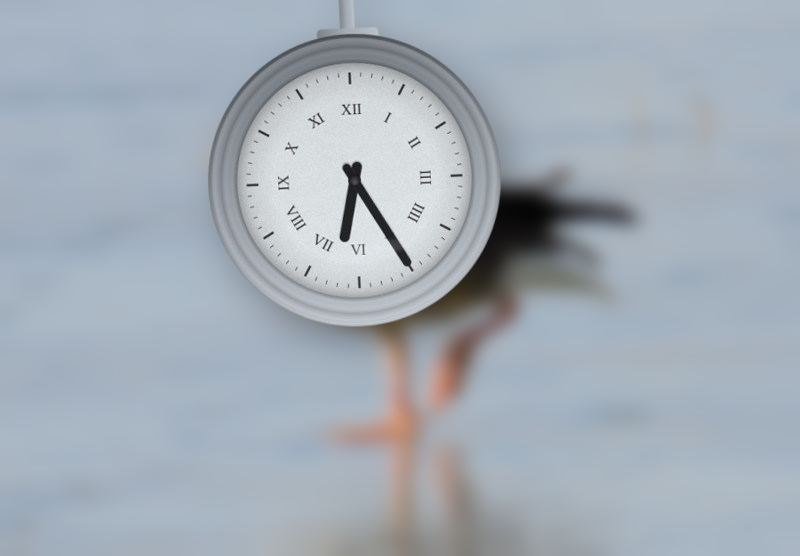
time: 6:25
